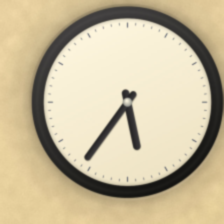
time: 5:36
